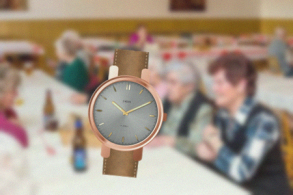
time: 10:10
